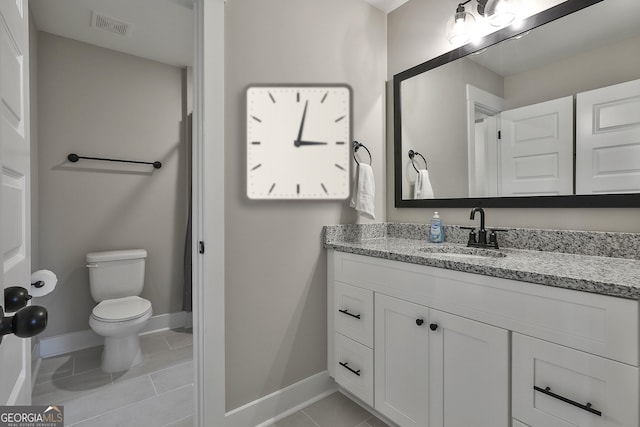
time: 3:02
